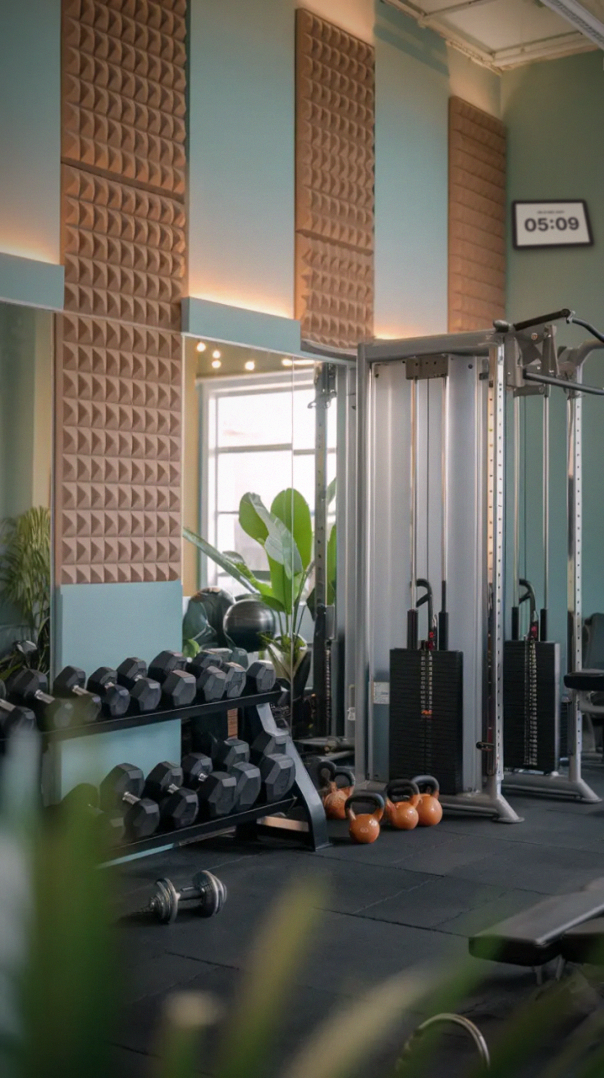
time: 5:09
